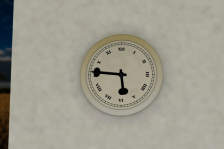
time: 5:46
